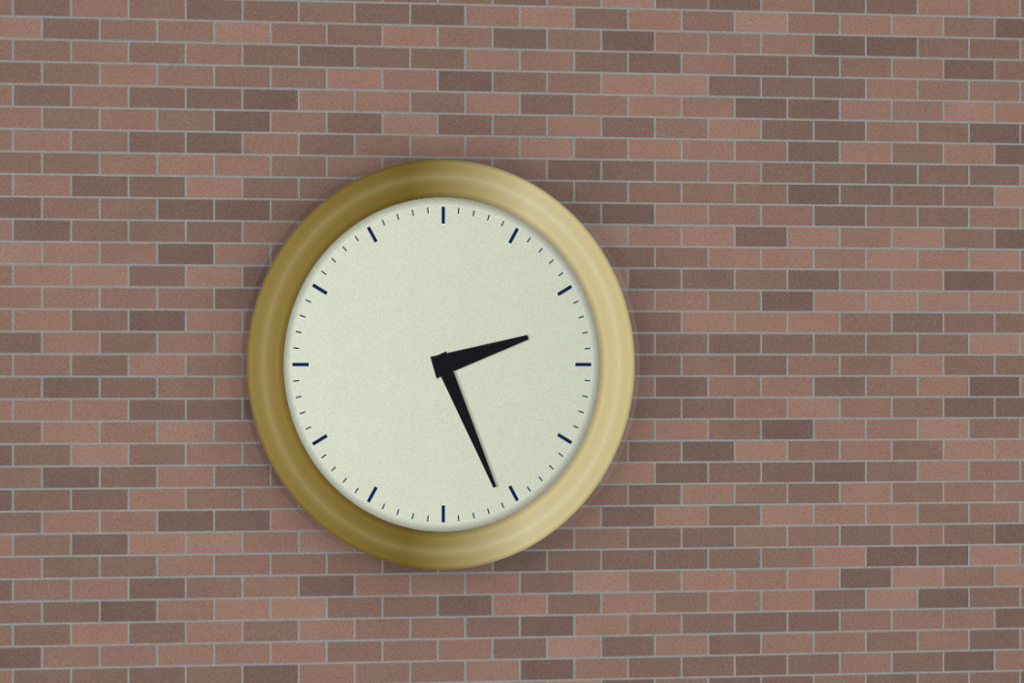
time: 2:26
